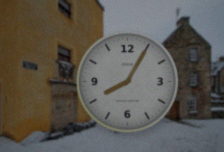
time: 8:05
